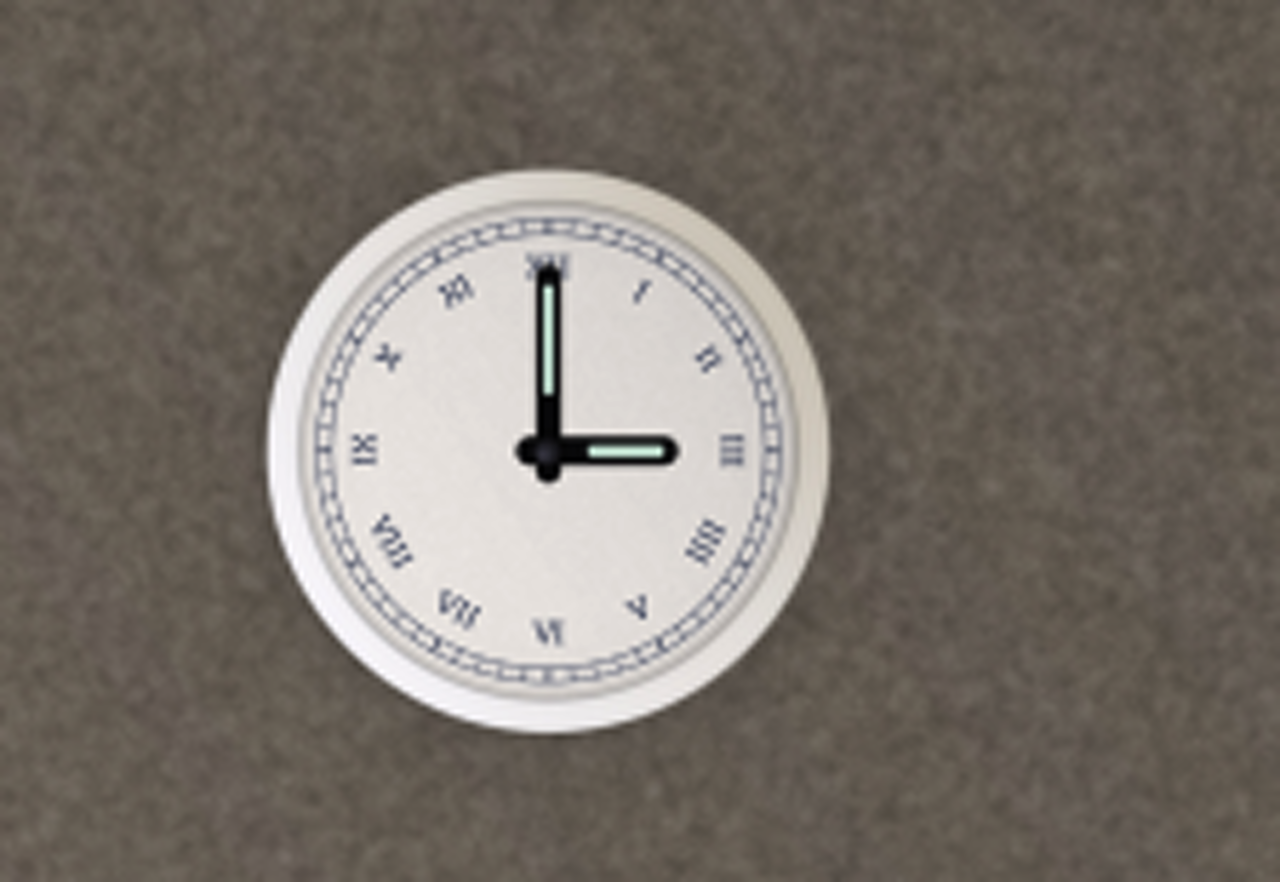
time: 3:00
